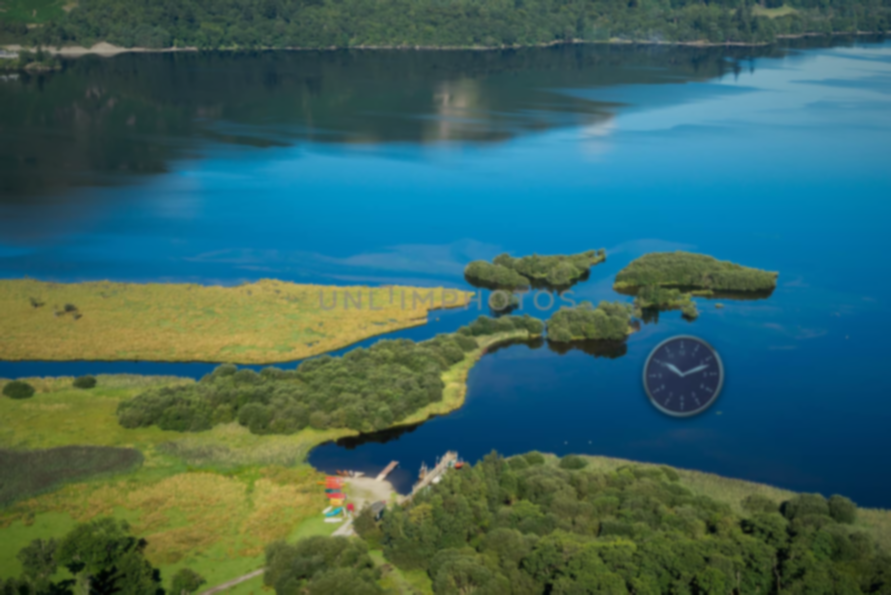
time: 10:12
